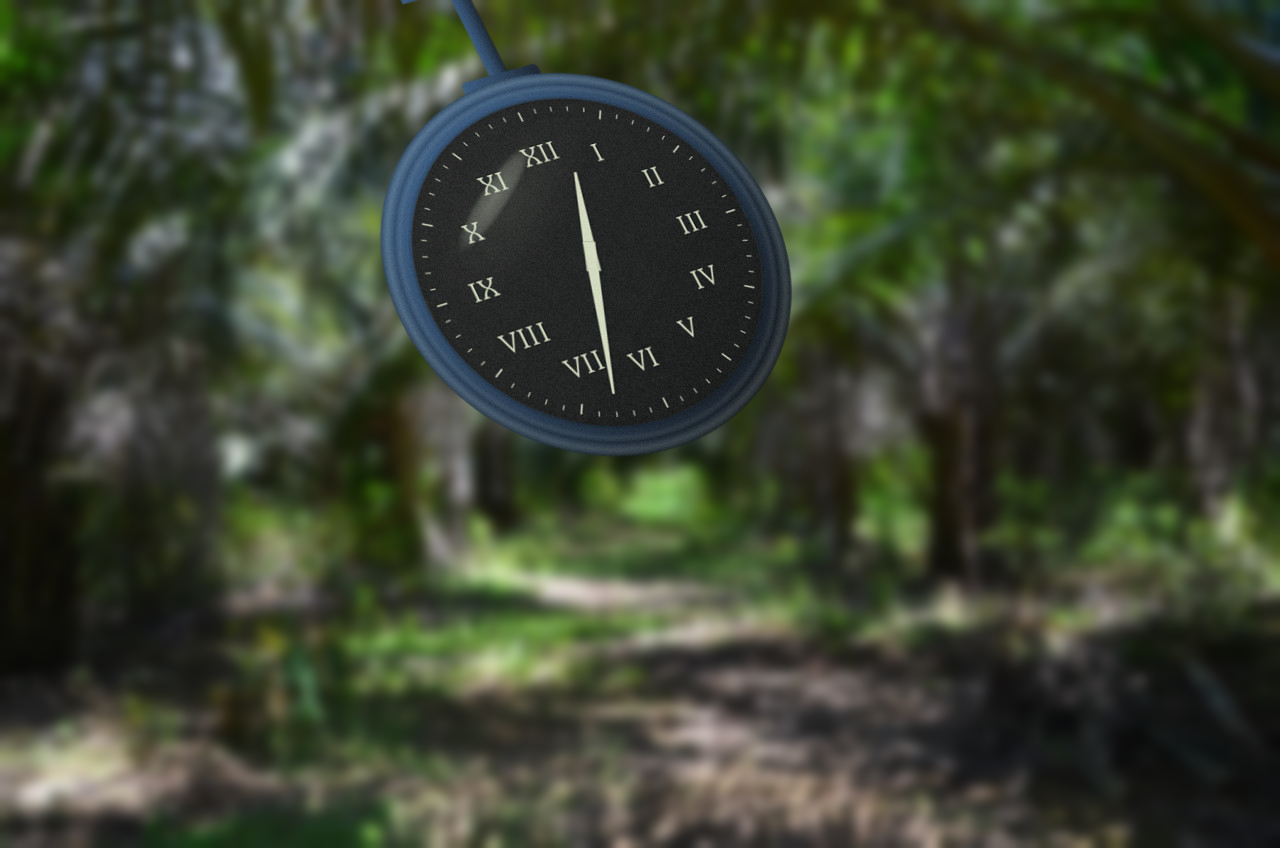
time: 12:33
